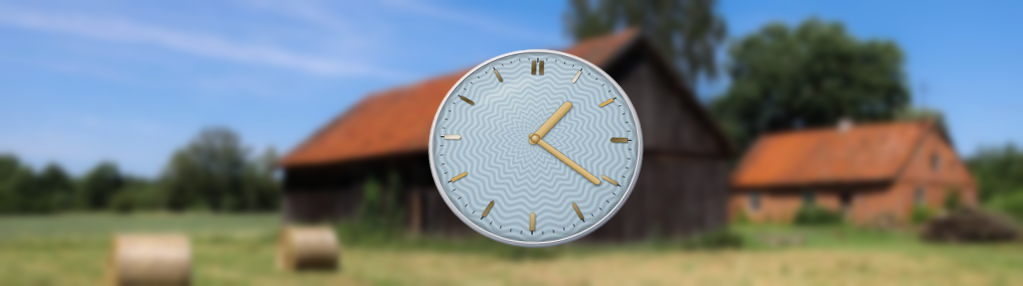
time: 1:21
